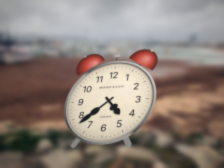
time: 4:38
